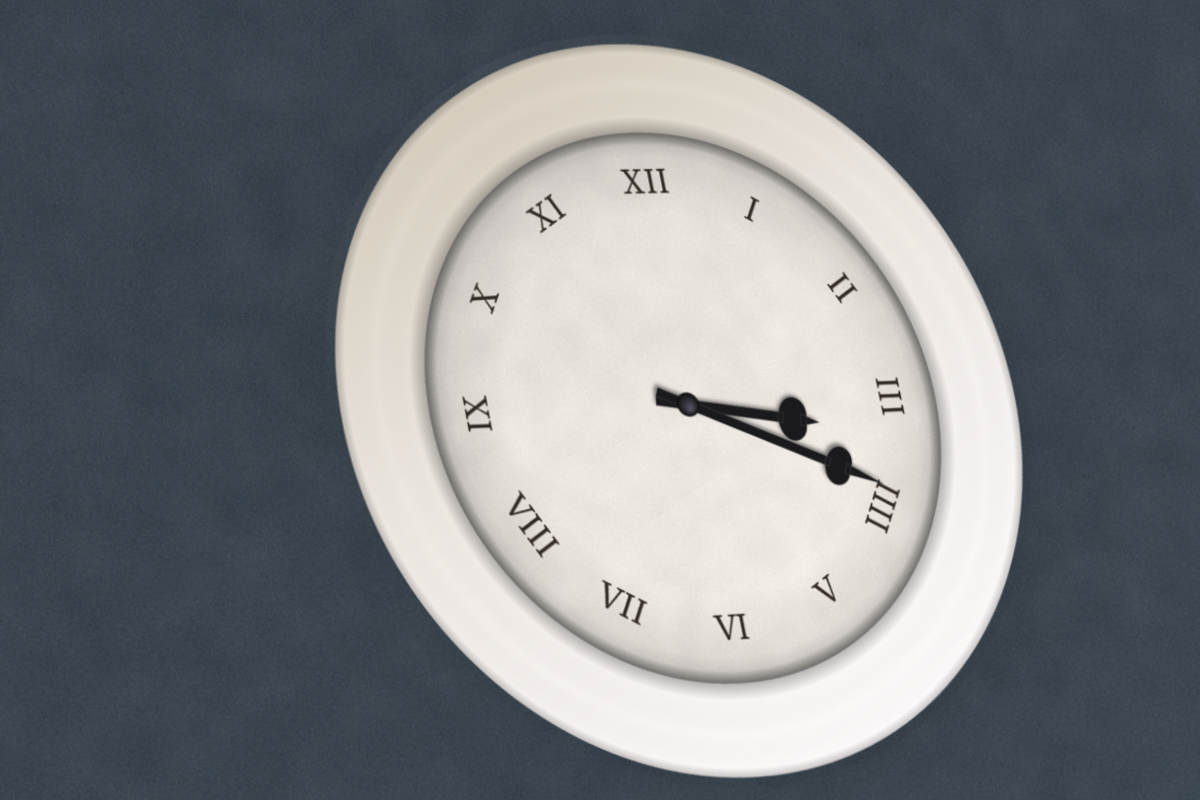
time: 3:19
